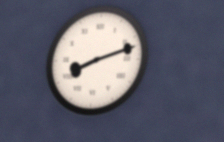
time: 8:12
